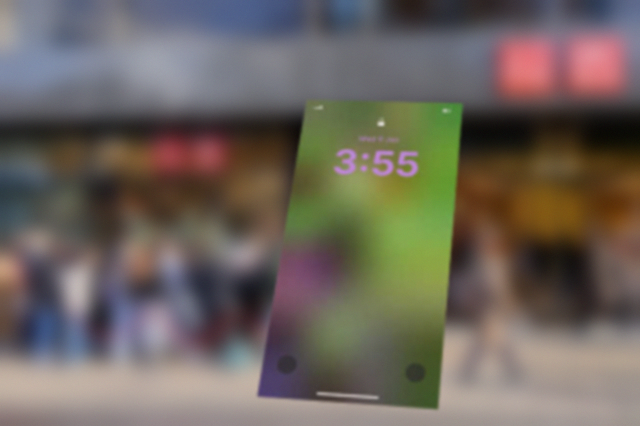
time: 3:55
